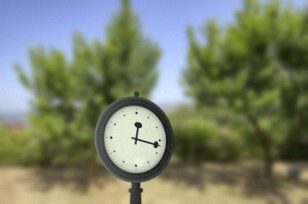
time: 12:17
